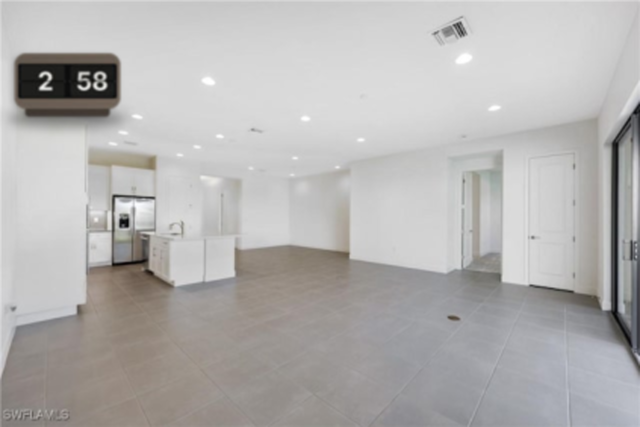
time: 2:58
